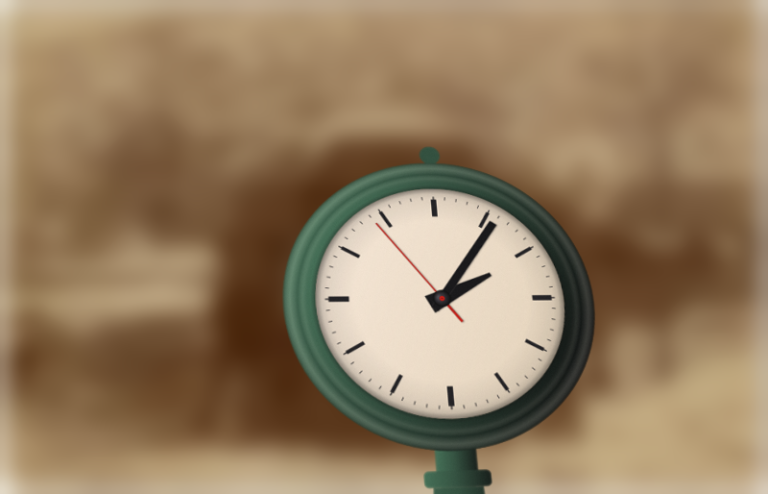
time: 2:05:54
